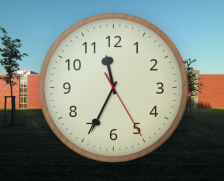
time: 11:34:25
